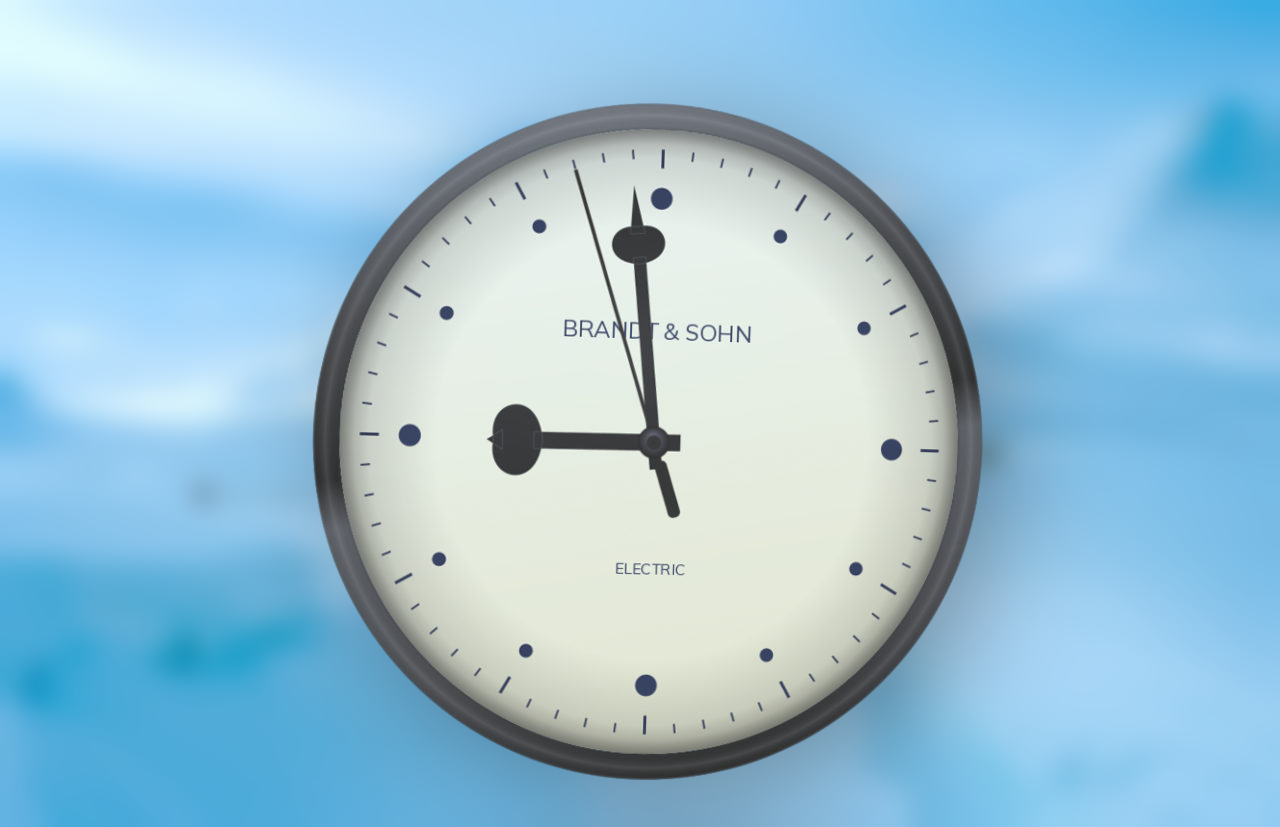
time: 8:58:57
